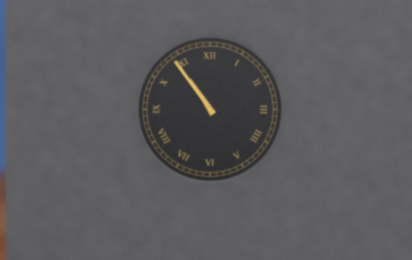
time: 10:54
